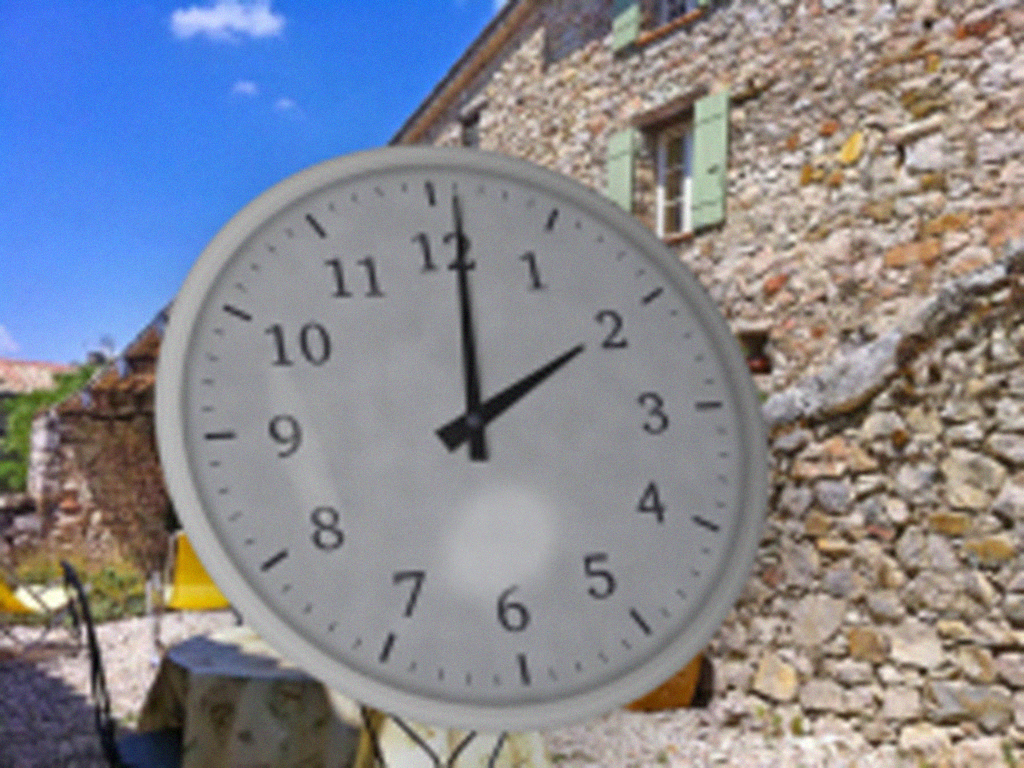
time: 2:01
